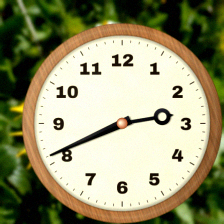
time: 2:41
